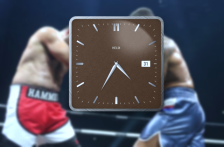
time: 4:35
